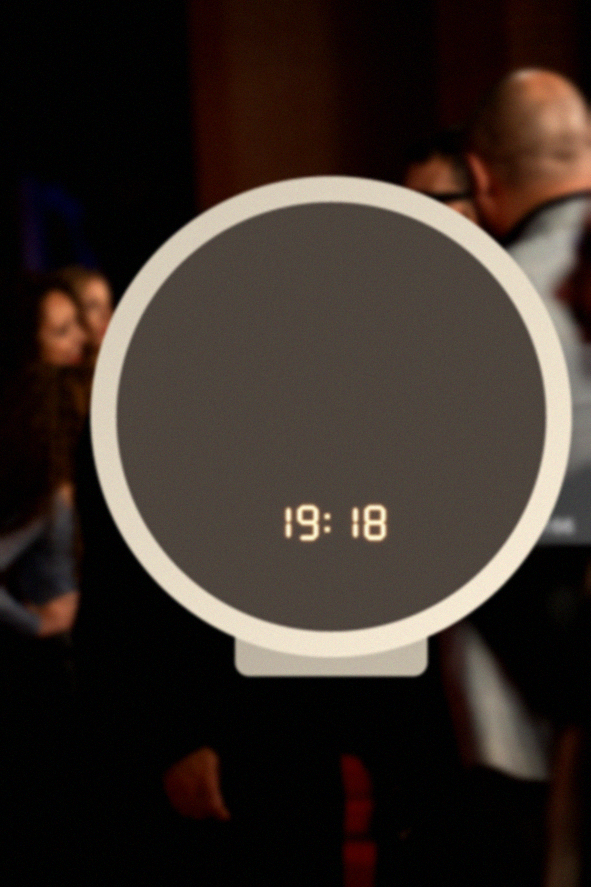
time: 19:18
